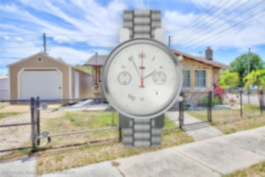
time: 1:56
